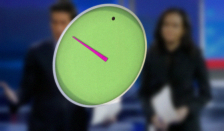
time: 9:49
